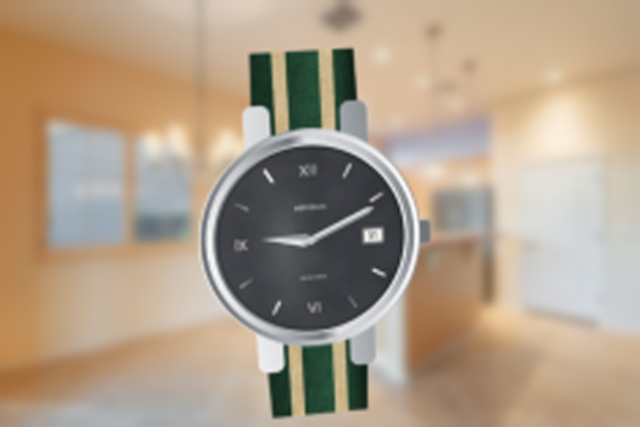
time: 9:11
